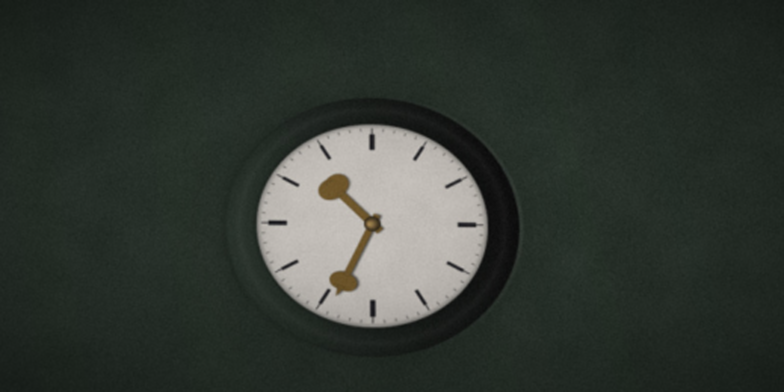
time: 10:34
